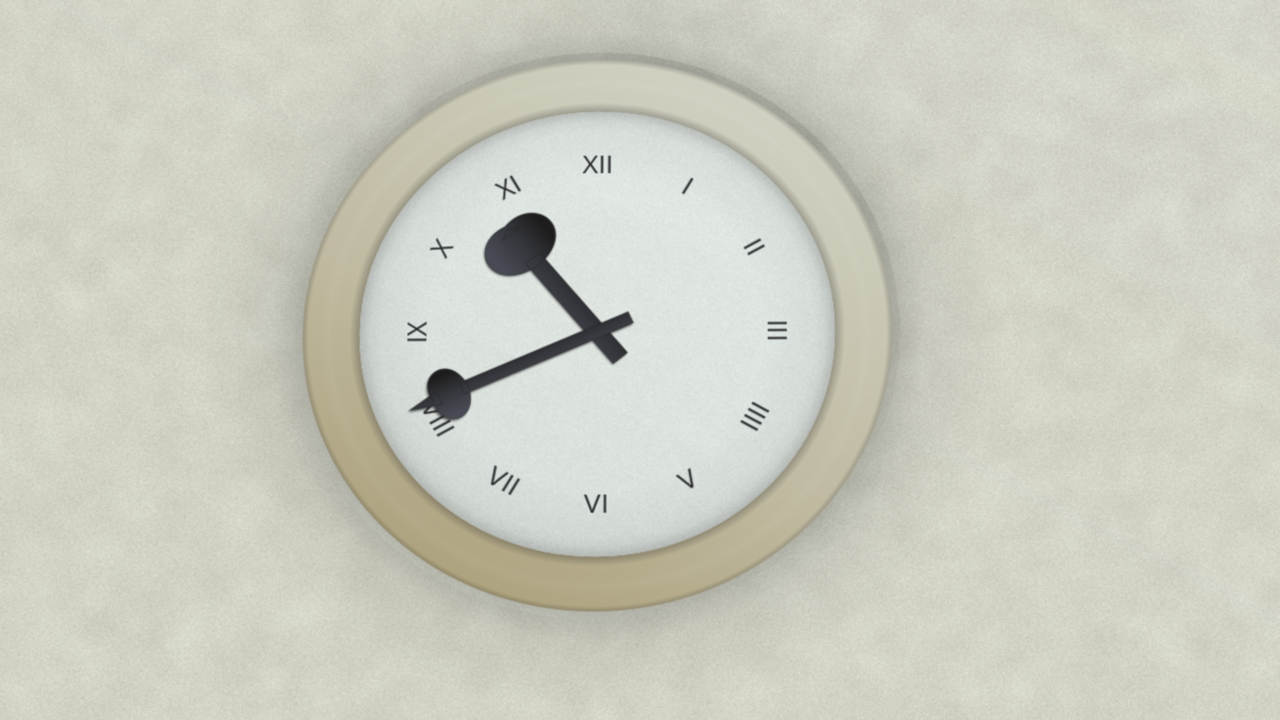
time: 10:41
